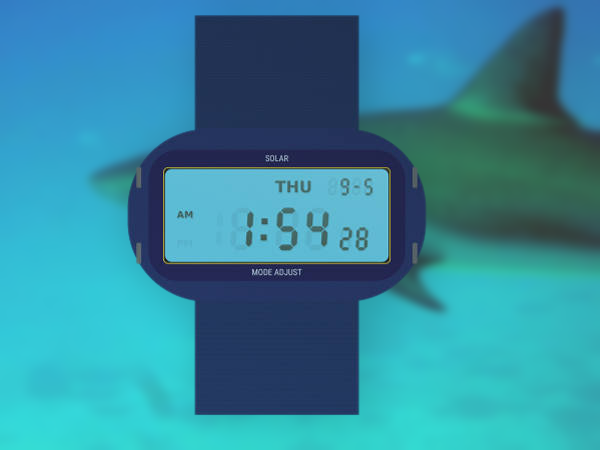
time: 1:54:28
